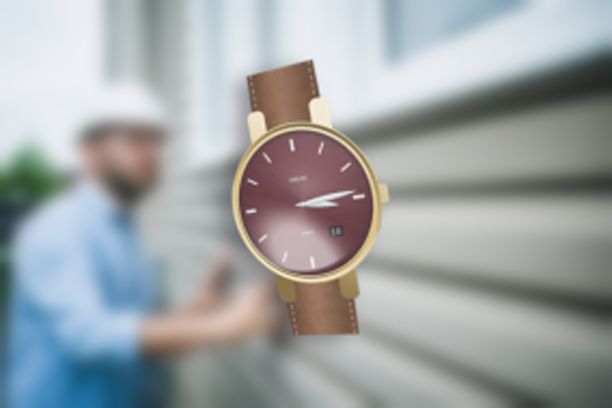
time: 3:14
